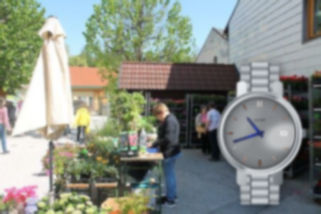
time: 10:42
